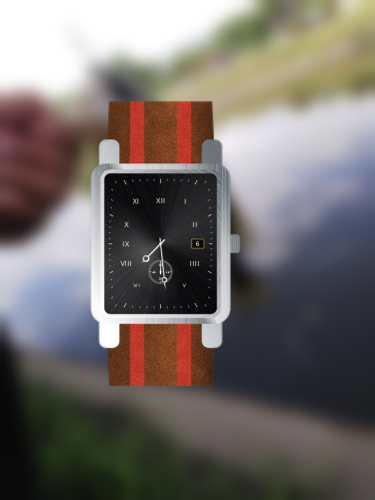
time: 7:29
